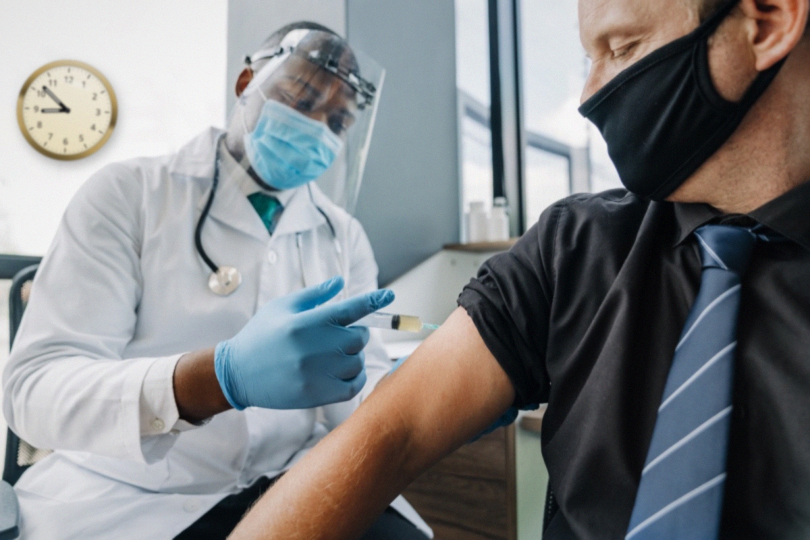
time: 8:52
